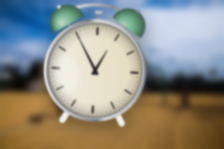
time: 12:55
